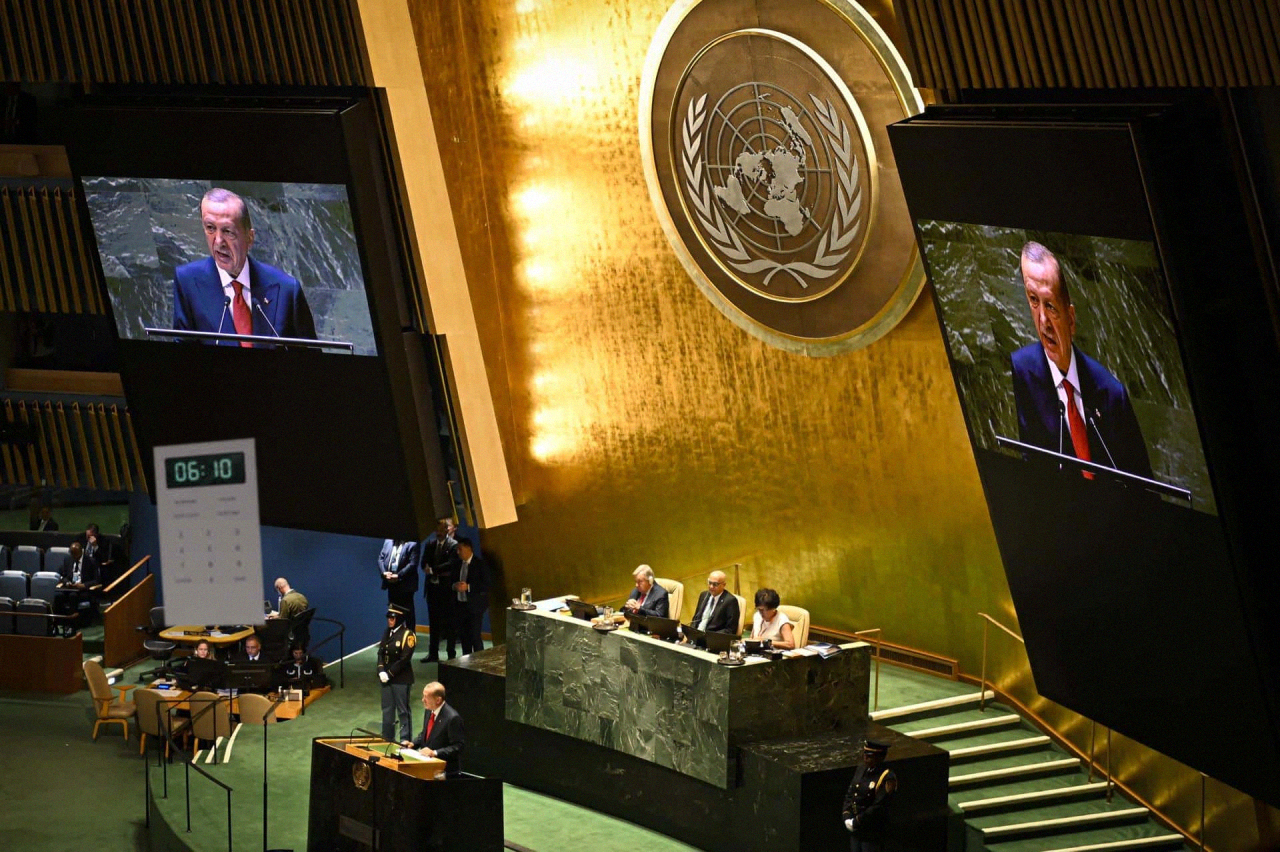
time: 6:10
